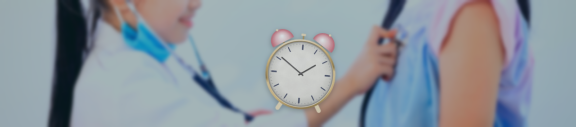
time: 1:51
